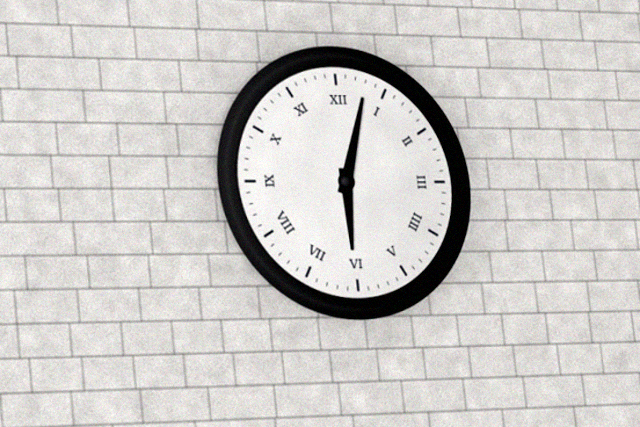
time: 6:03
